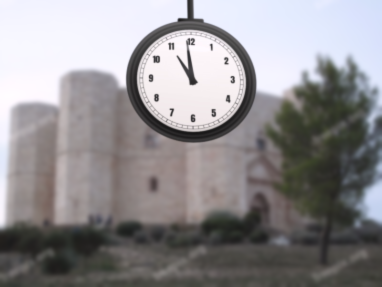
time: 10:59
